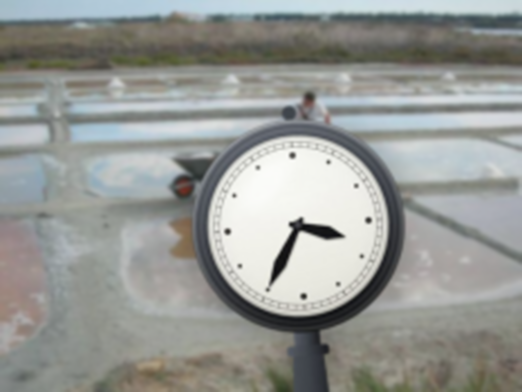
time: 3:35
